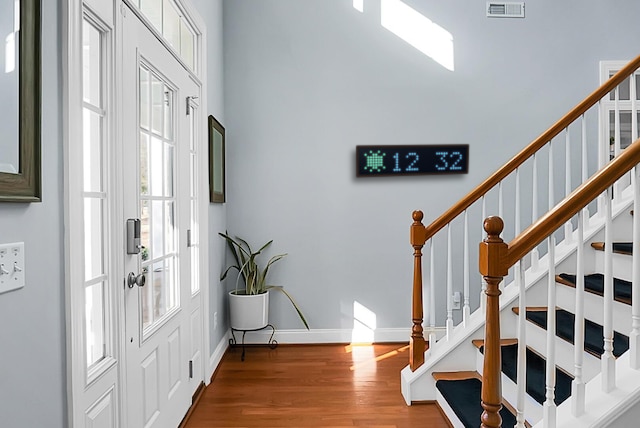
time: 12:32
